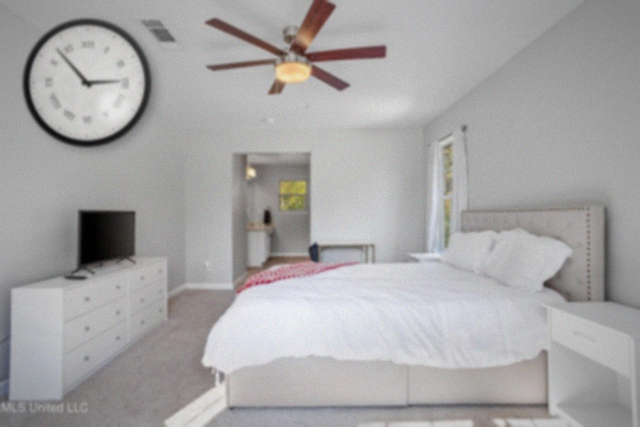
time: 2:53
